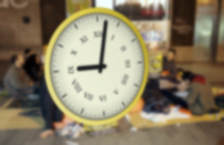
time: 9:02
